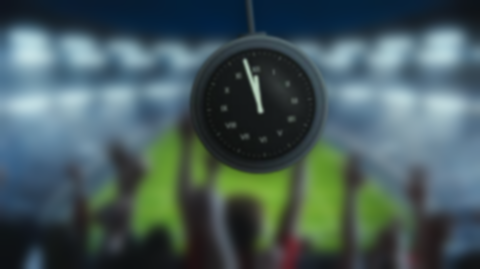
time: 11:58
